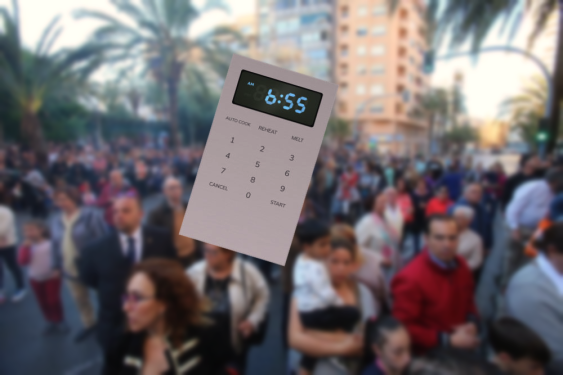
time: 6:55
